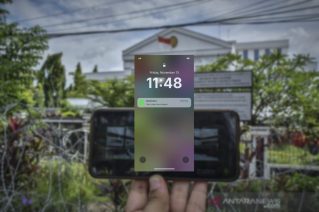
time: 11:48
